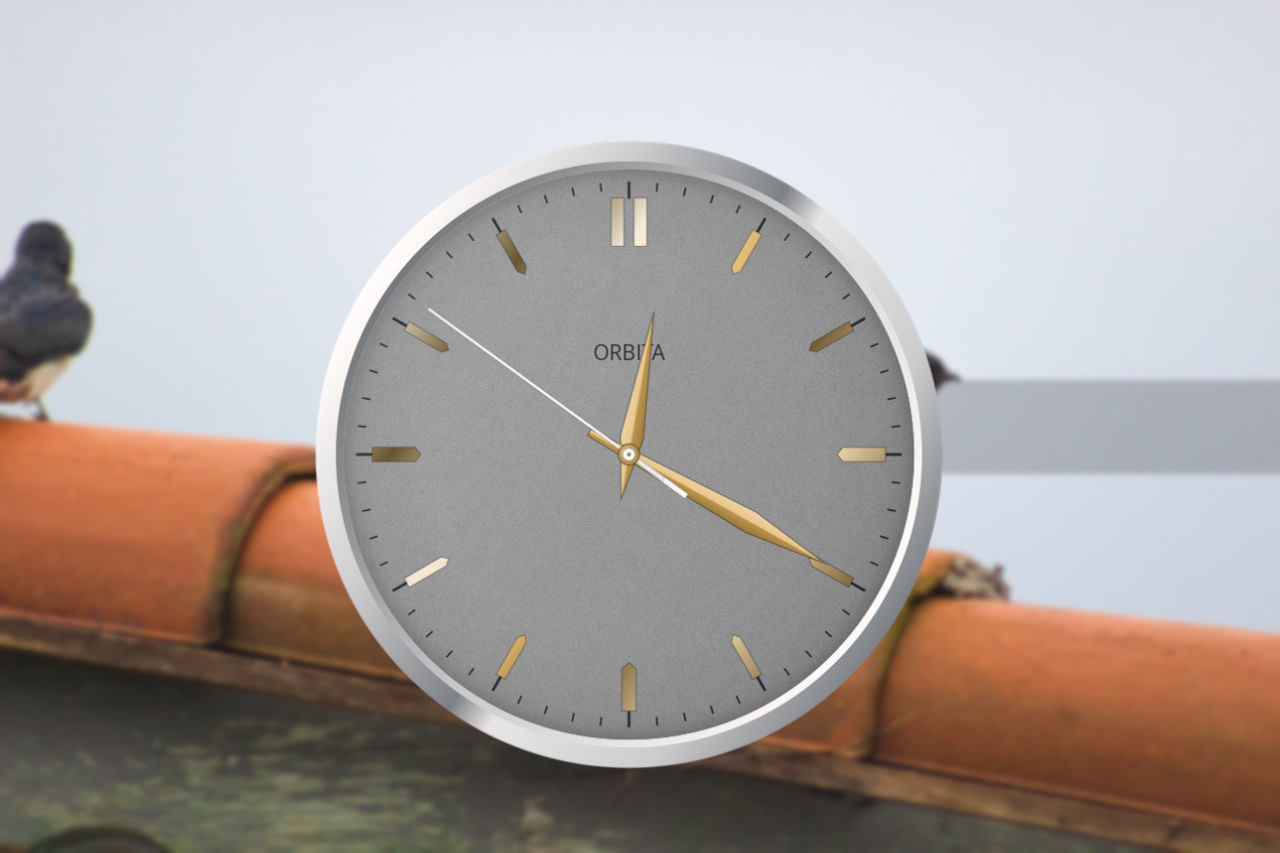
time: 12:19:51
